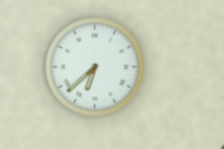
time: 6:38
